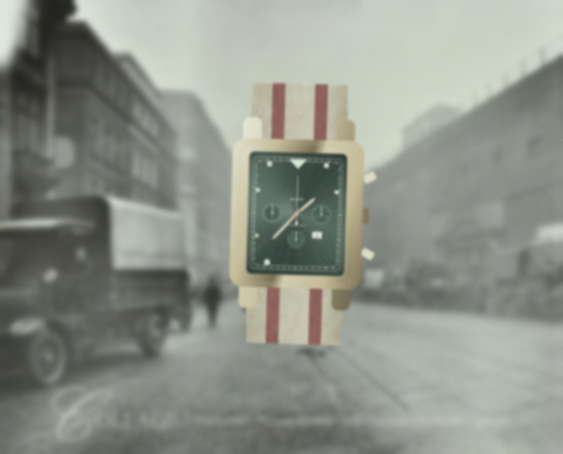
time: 1:37
